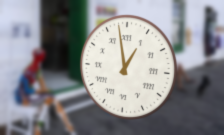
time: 12:58
